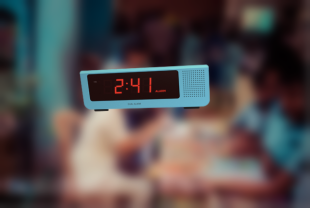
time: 2:41
